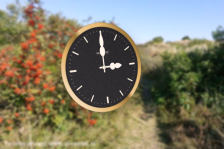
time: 3:00
